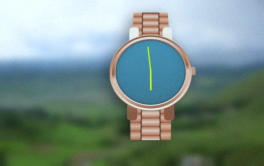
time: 5:59
